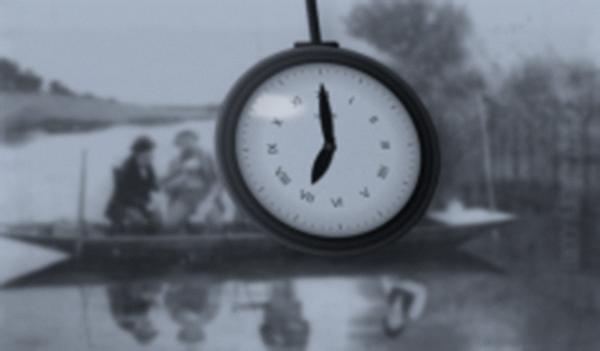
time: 7:00
